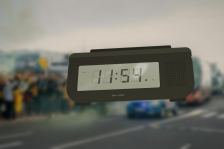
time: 11:54
